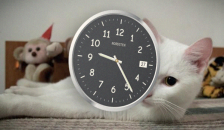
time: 9:24
